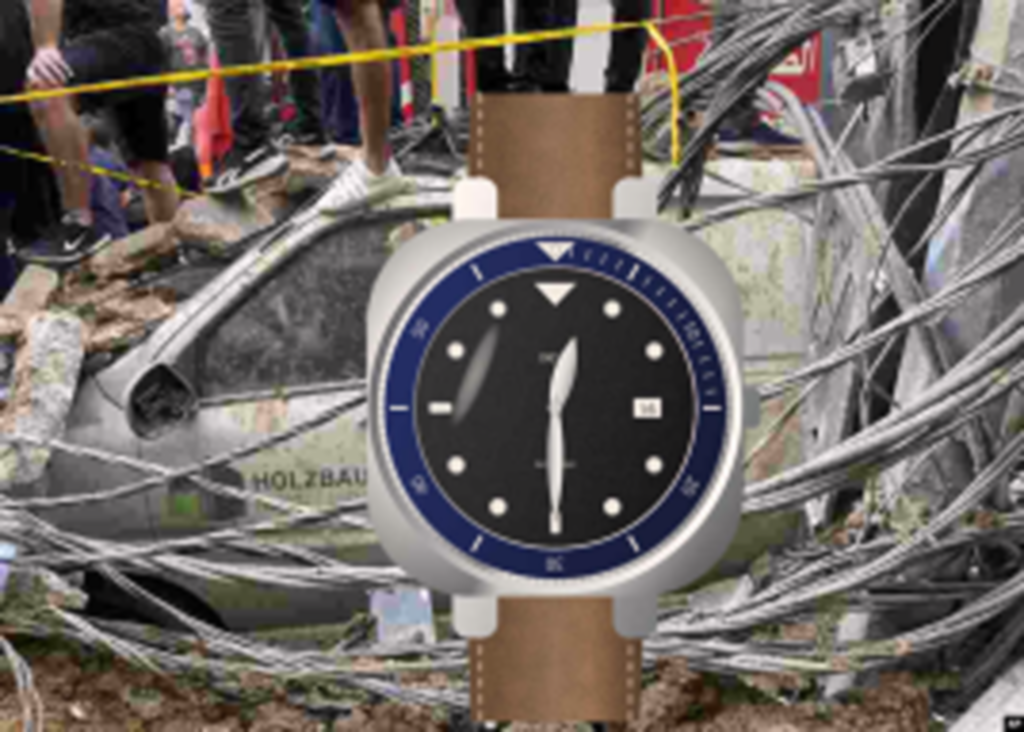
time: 12:30
